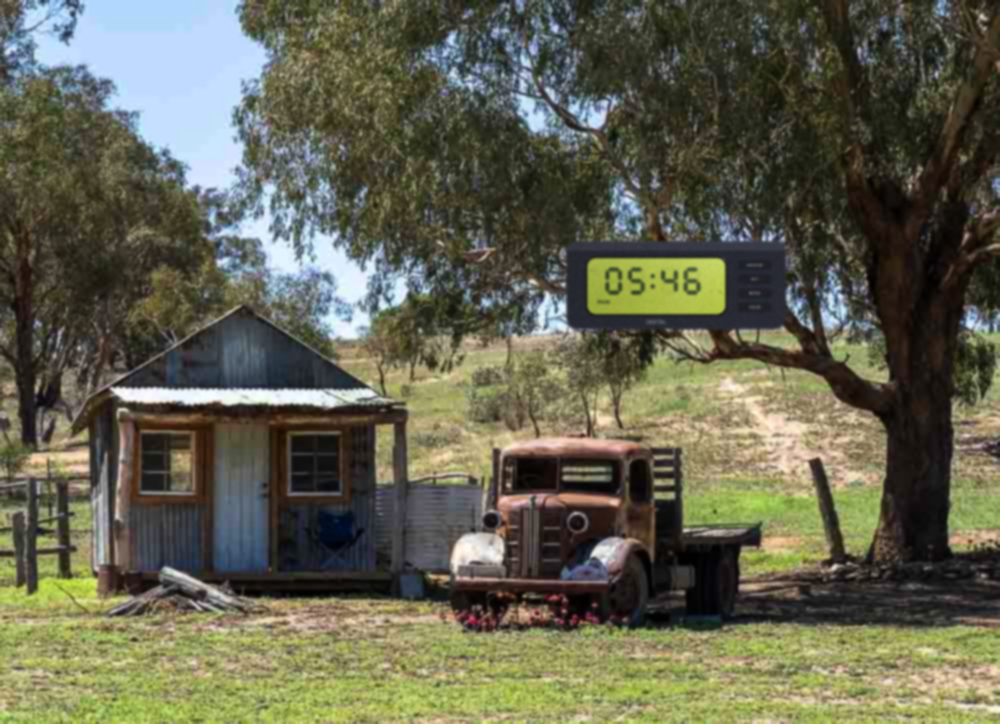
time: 5:46
